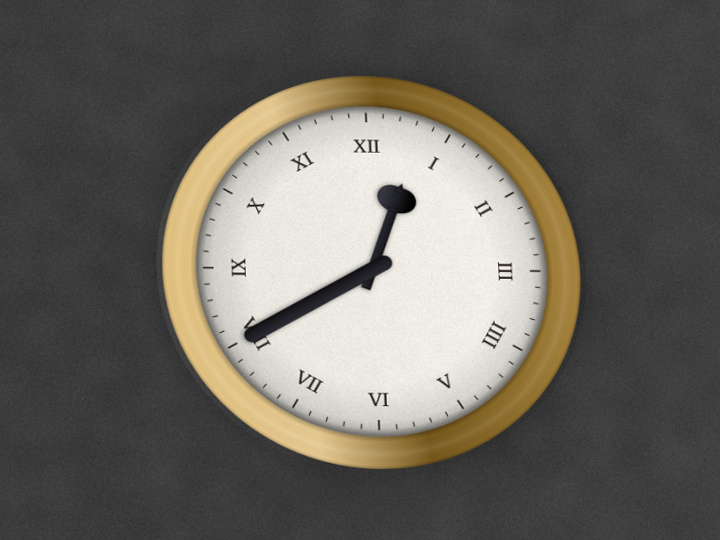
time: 12:40
